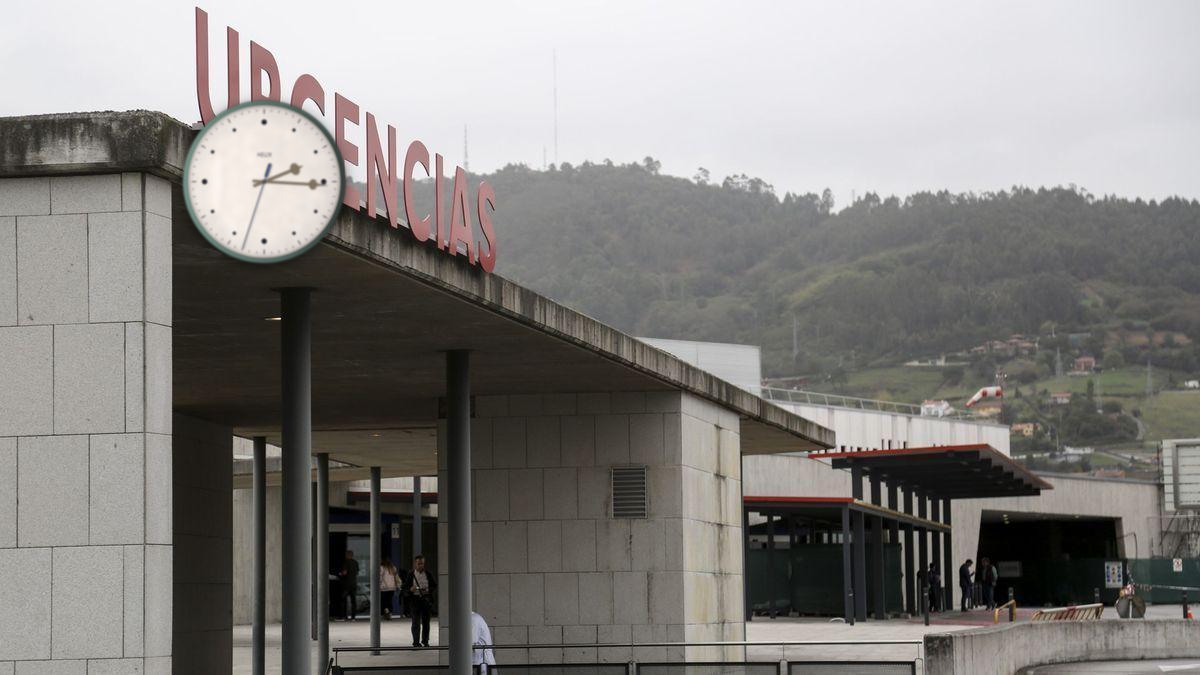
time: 2:15:33
